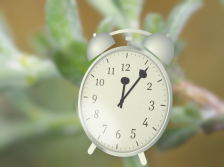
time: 12:06
